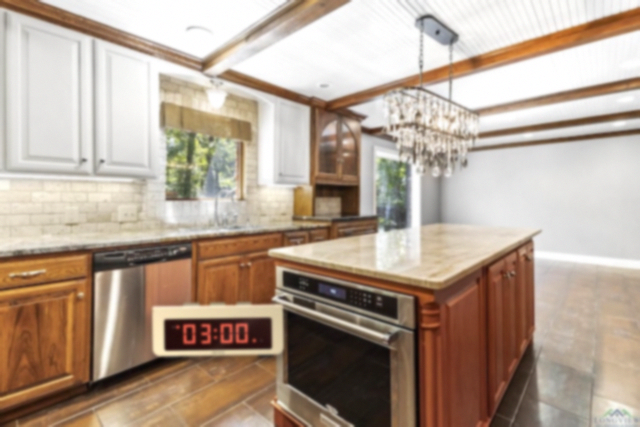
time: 3:00
